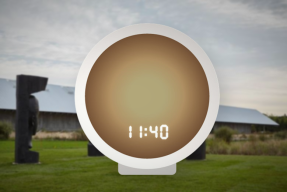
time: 11:40
